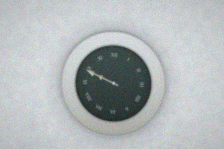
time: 9:49
